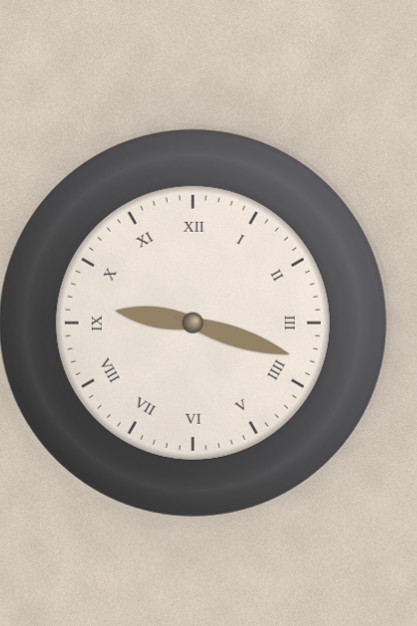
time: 9:18
